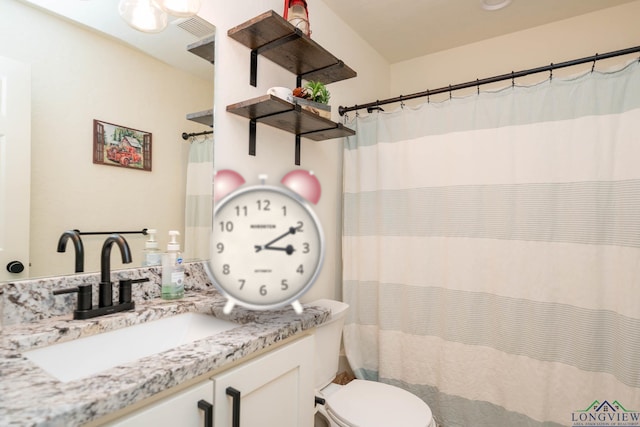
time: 3:10
